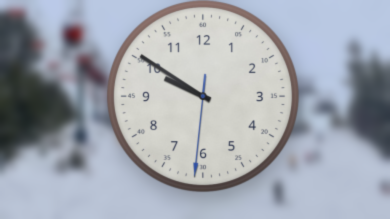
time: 9:50:31
